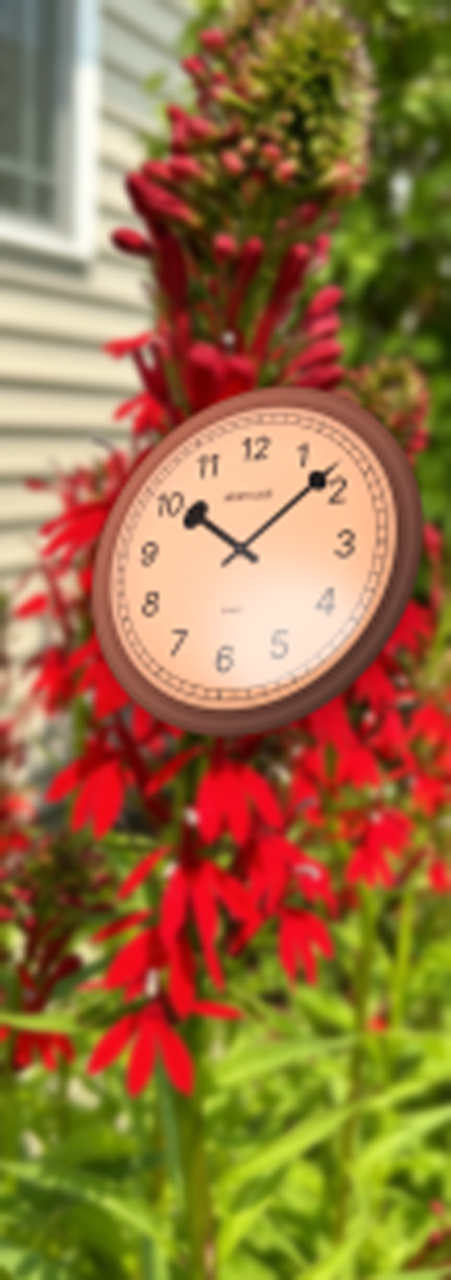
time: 10:08
